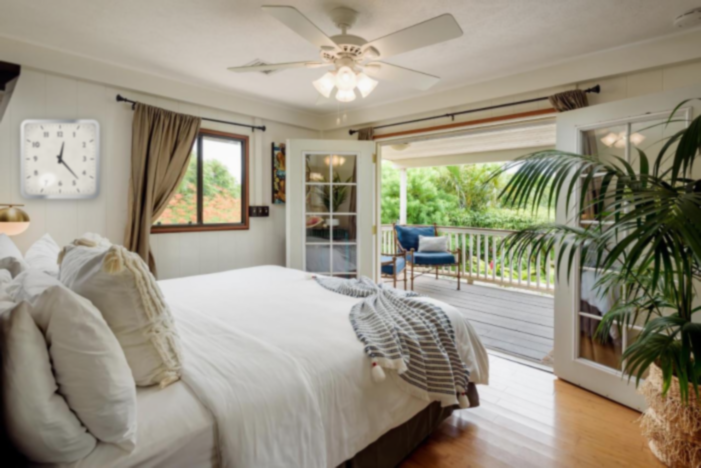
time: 12:23
